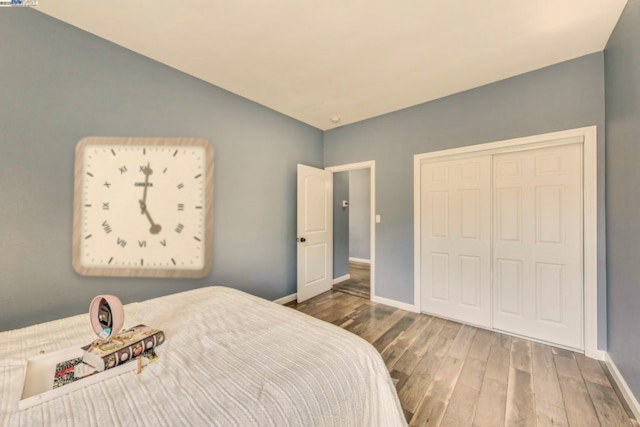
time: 5:01
